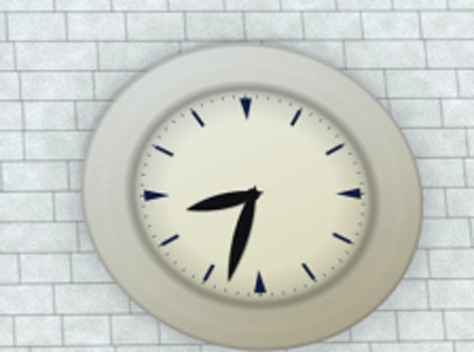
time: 8:33
